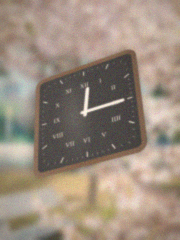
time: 12:15
